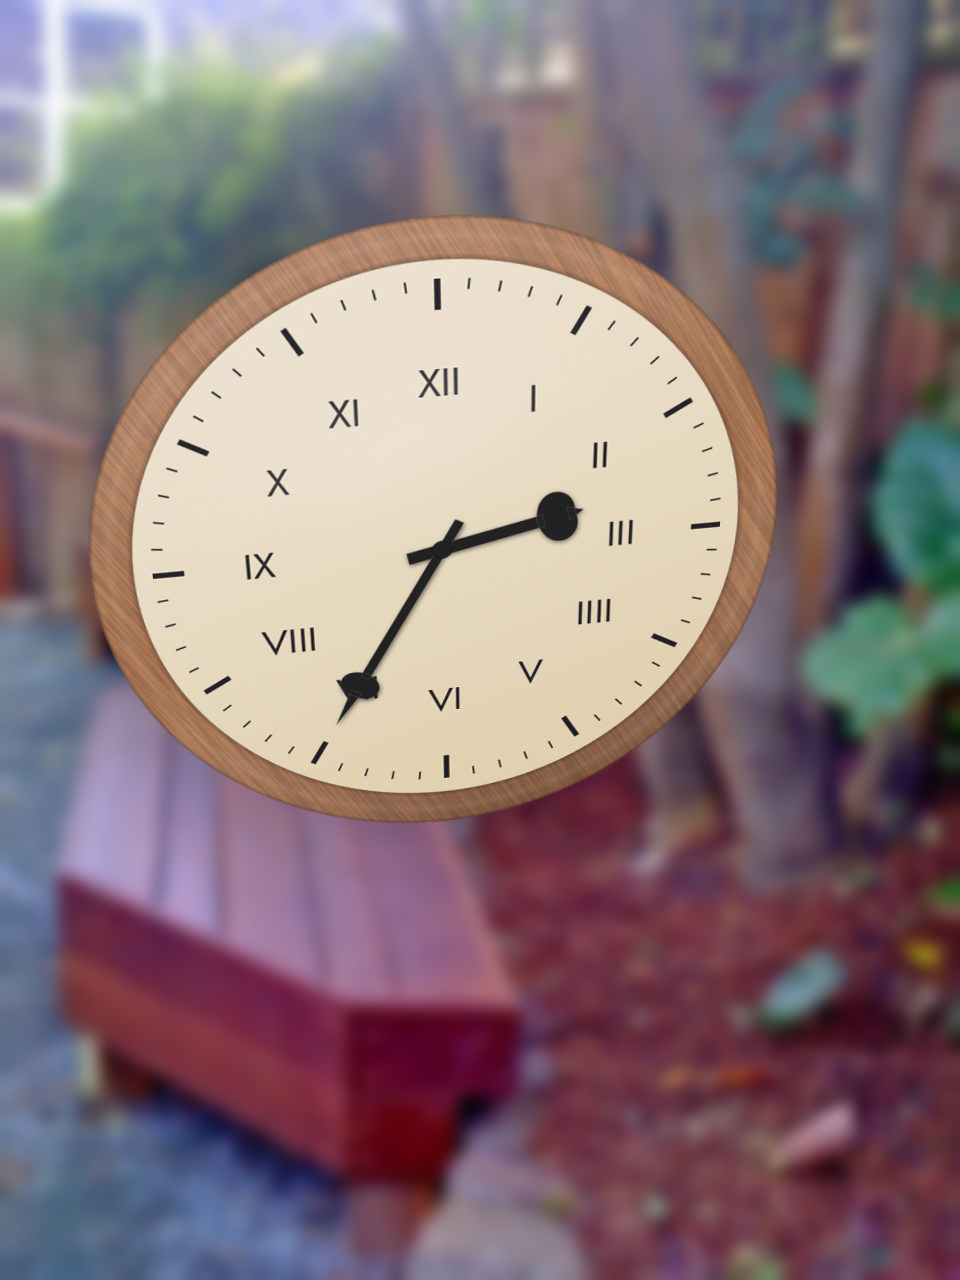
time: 2:35
